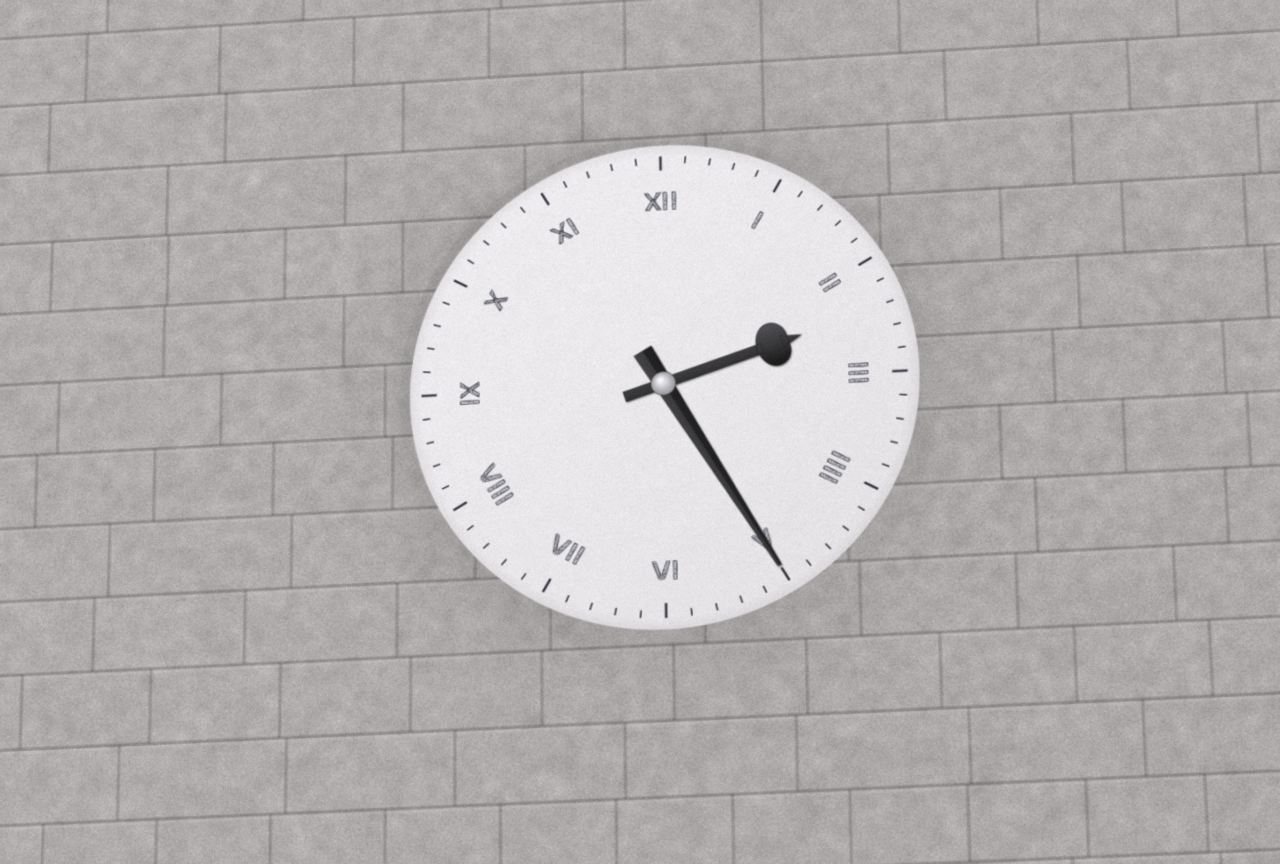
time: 2:25
